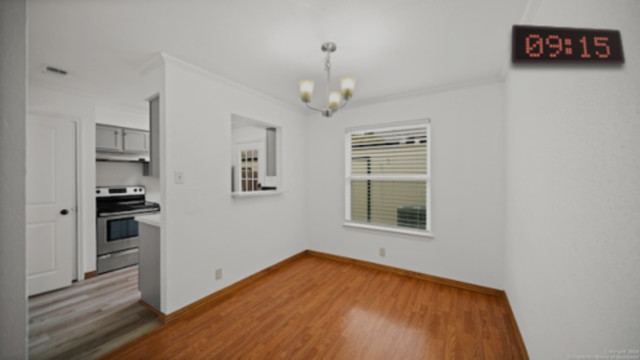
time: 9:15
